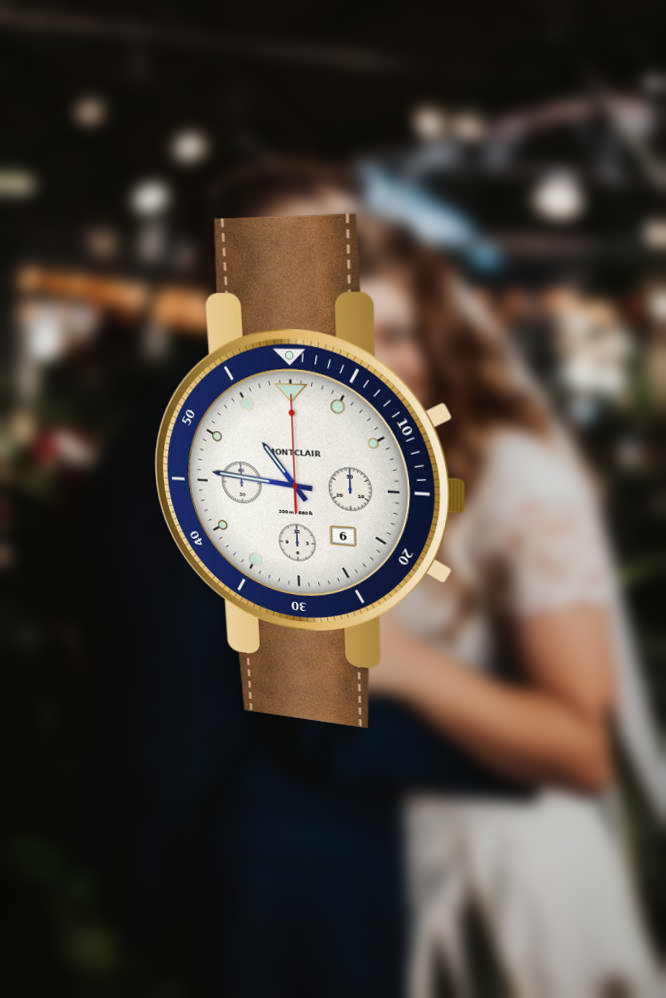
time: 10:46
